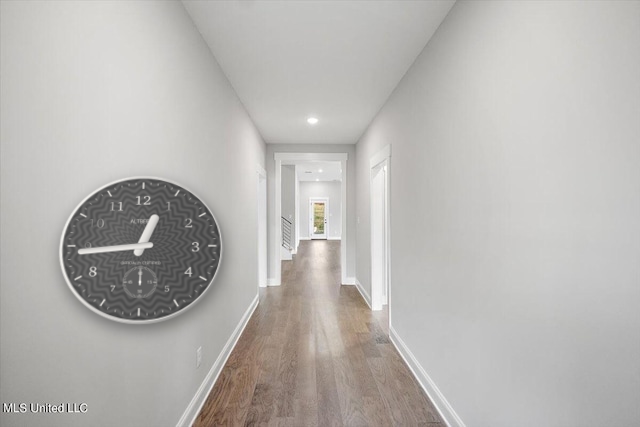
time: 12:44
